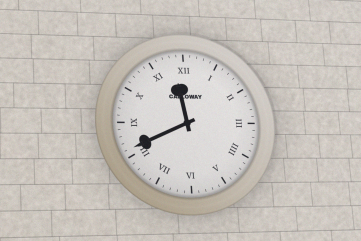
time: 11:41
